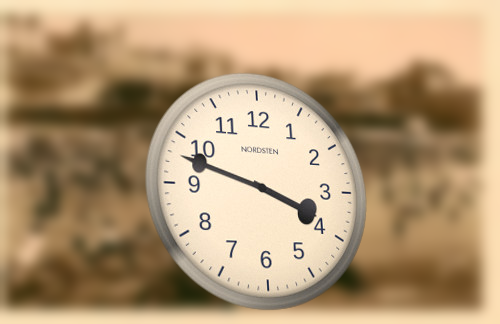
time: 3:48
